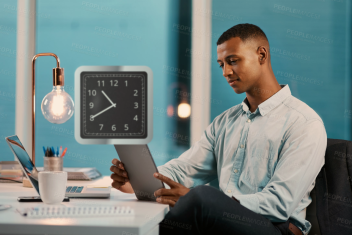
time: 10:40
